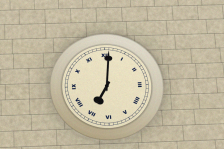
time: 7:01
